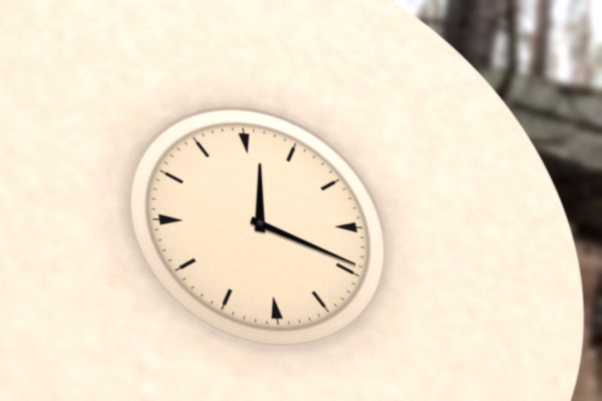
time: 12:19
